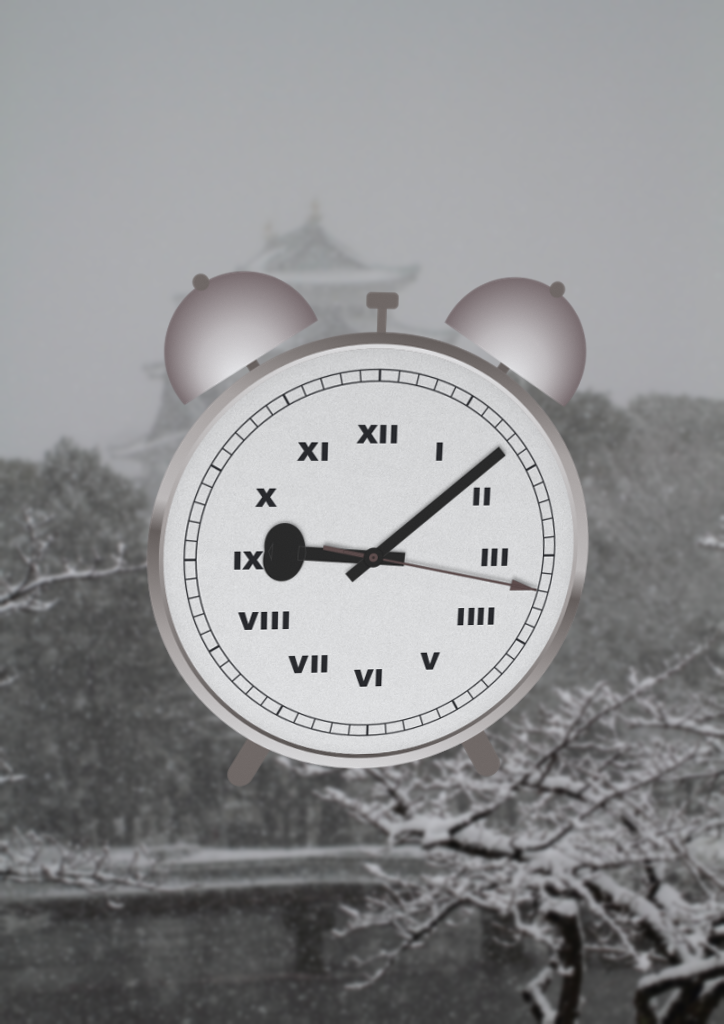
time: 9:08:17
